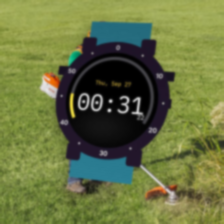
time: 0:31
